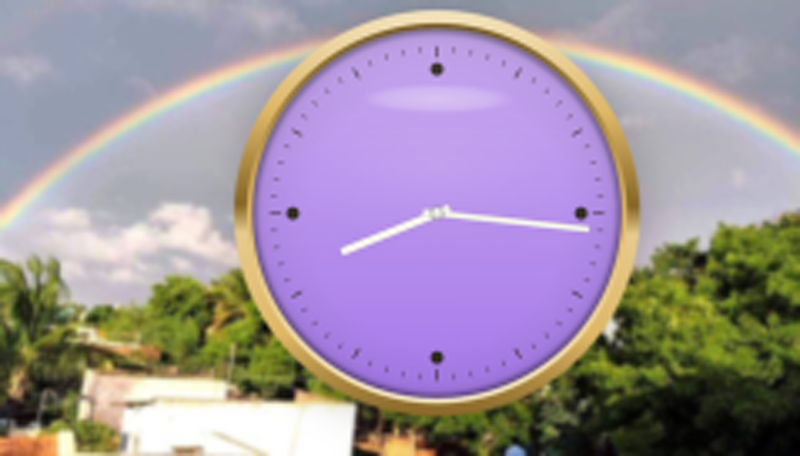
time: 8:16
